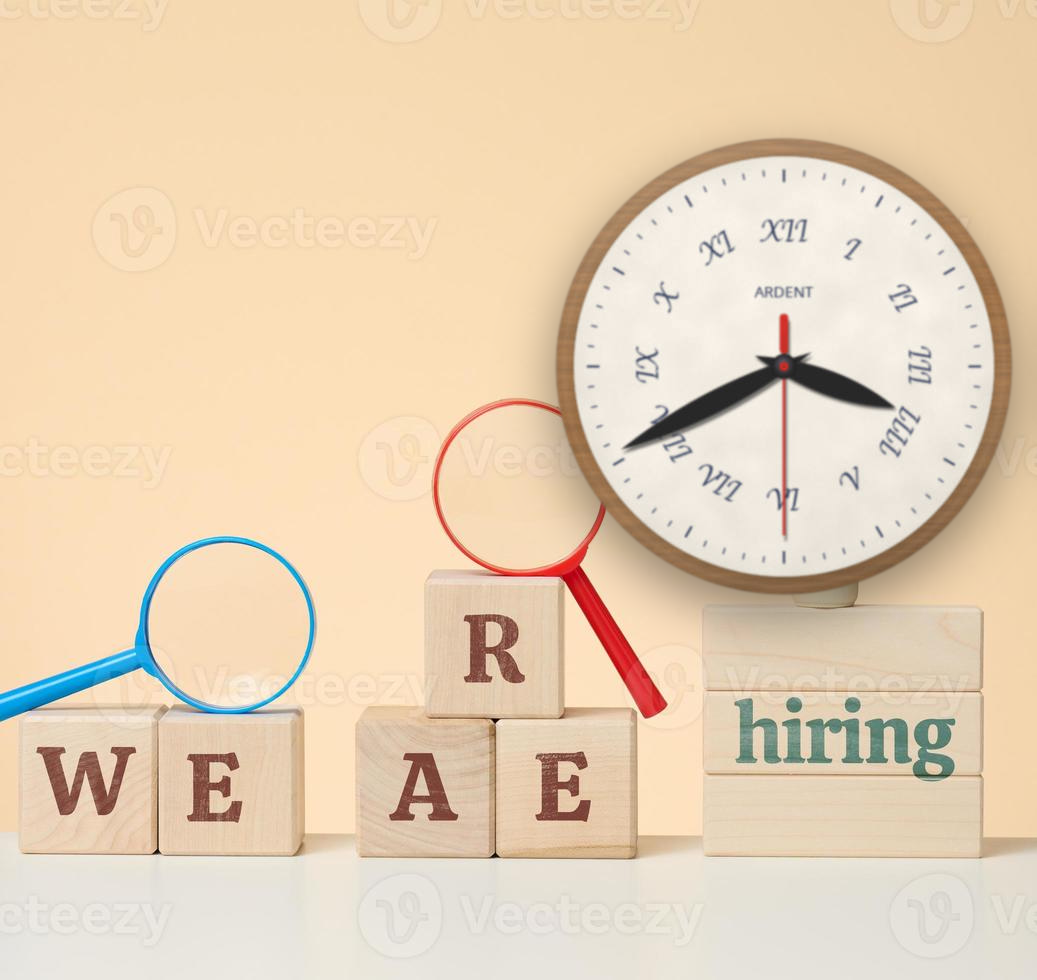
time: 3:40:30
